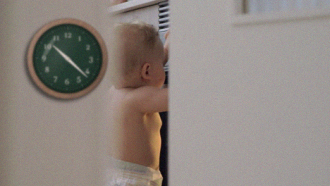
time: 10:22
